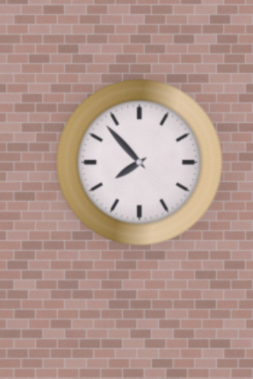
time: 7:53
